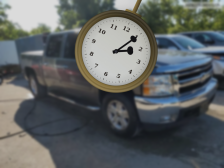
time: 2:05
